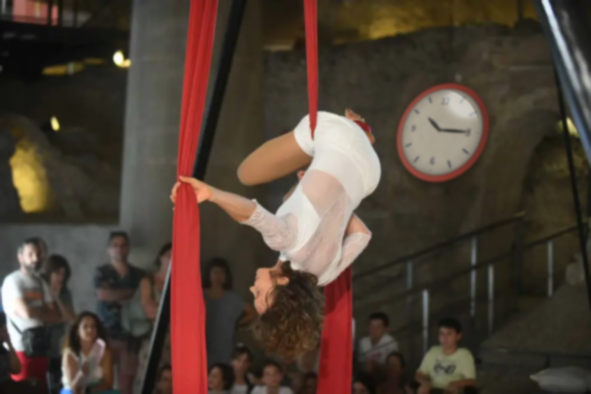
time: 10:15
